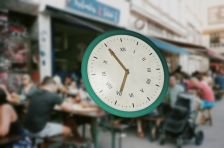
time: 6:55
